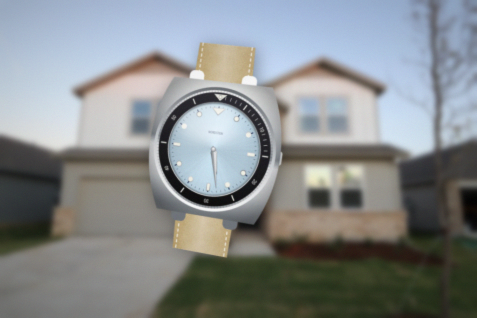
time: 5:28
